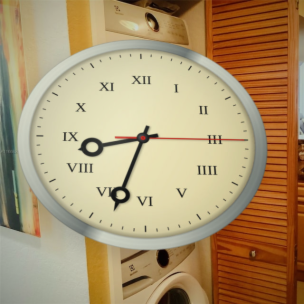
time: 8:33:15
